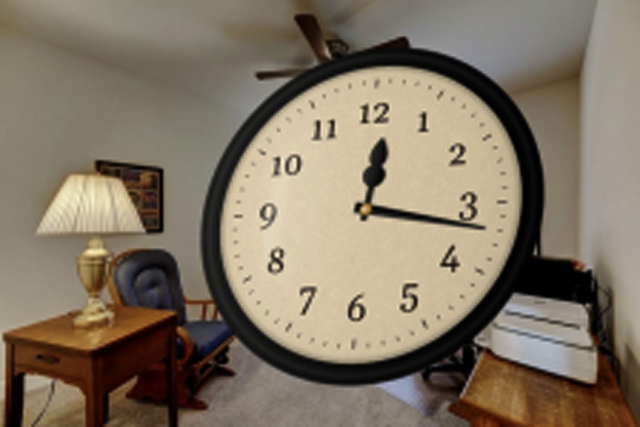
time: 12:17
